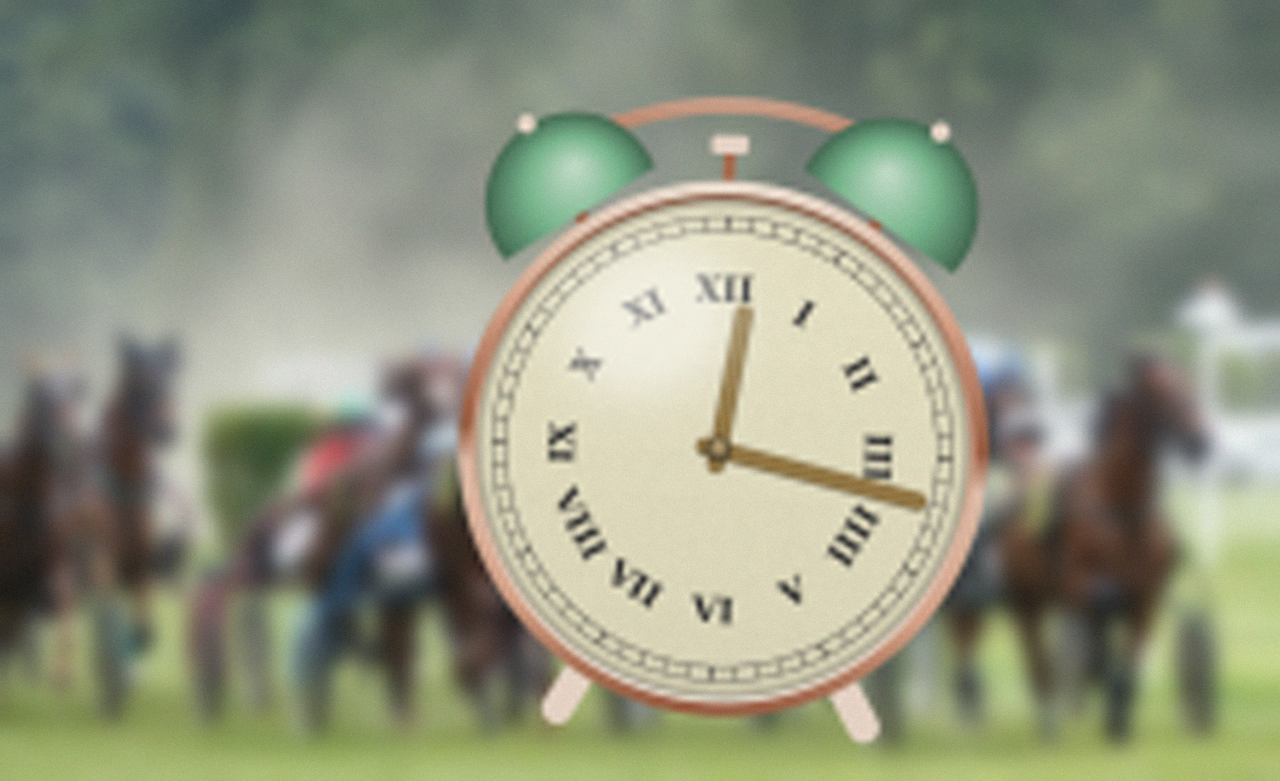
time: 12:17
